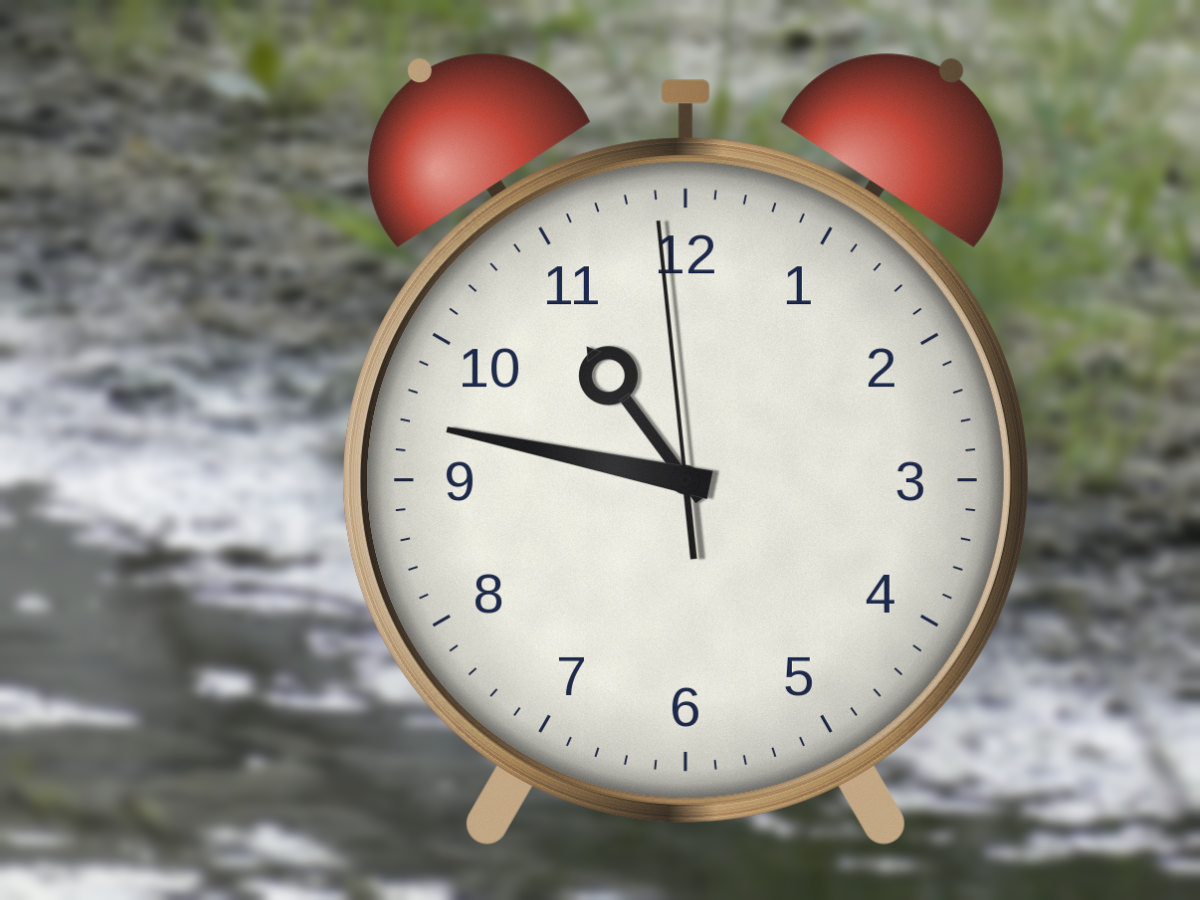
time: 10:46:59
